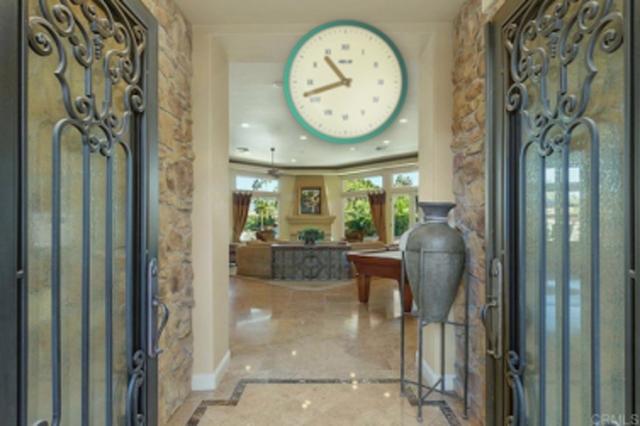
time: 10:42
